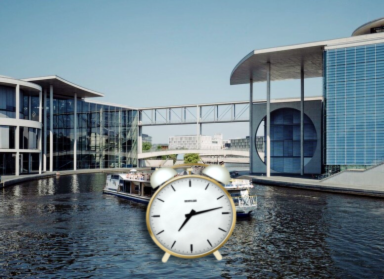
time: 7:13
